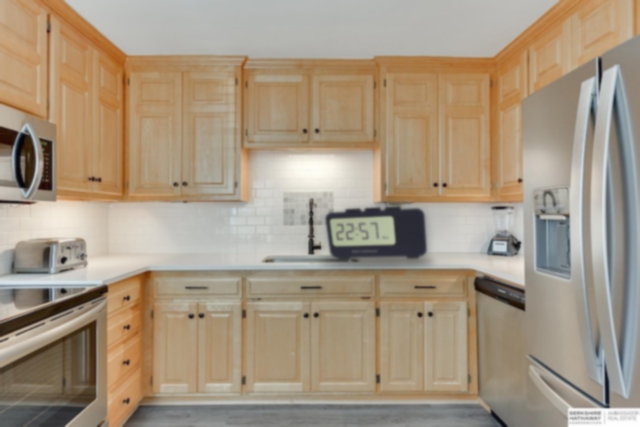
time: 22:57
